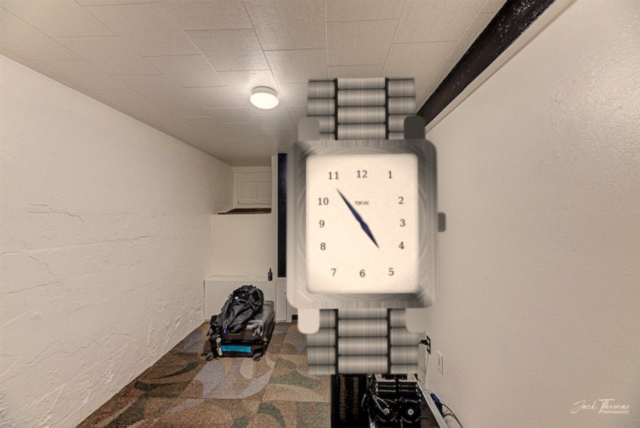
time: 4:54
